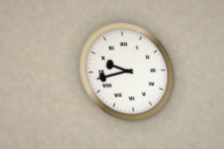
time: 9:43
